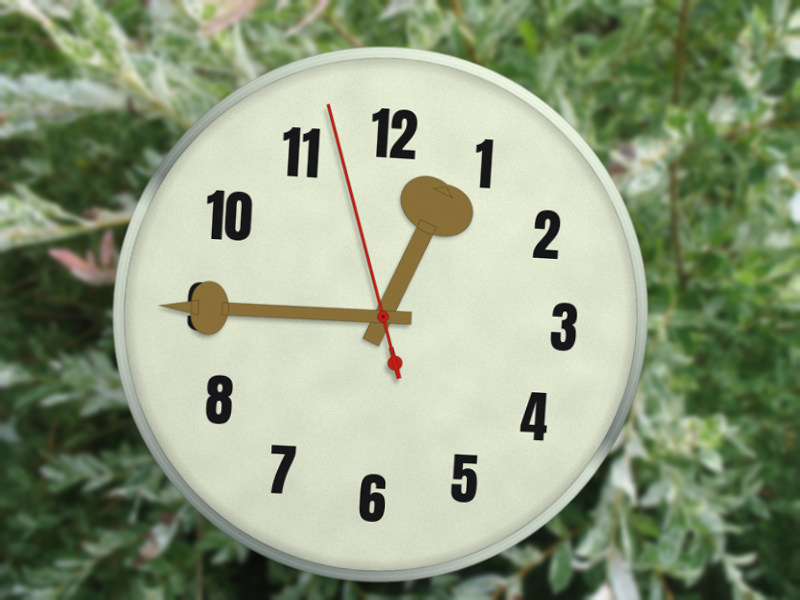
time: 12:44:57
